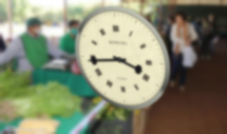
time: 3:44
